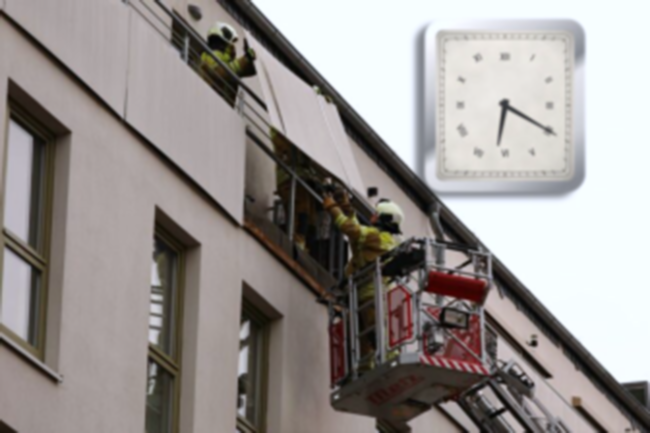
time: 6:20
